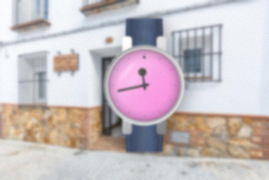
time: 11:43
